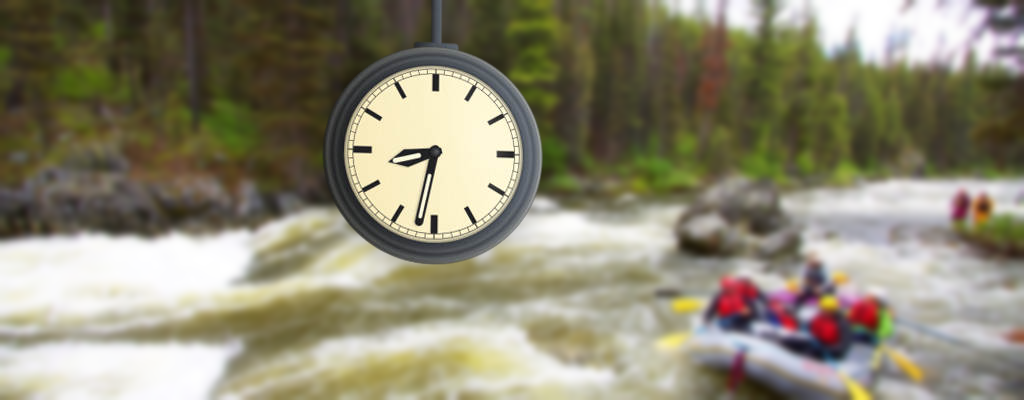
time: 8:32
